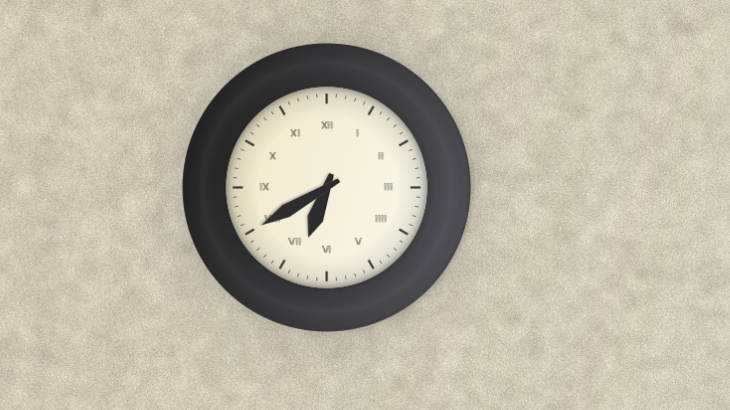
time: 6:40
